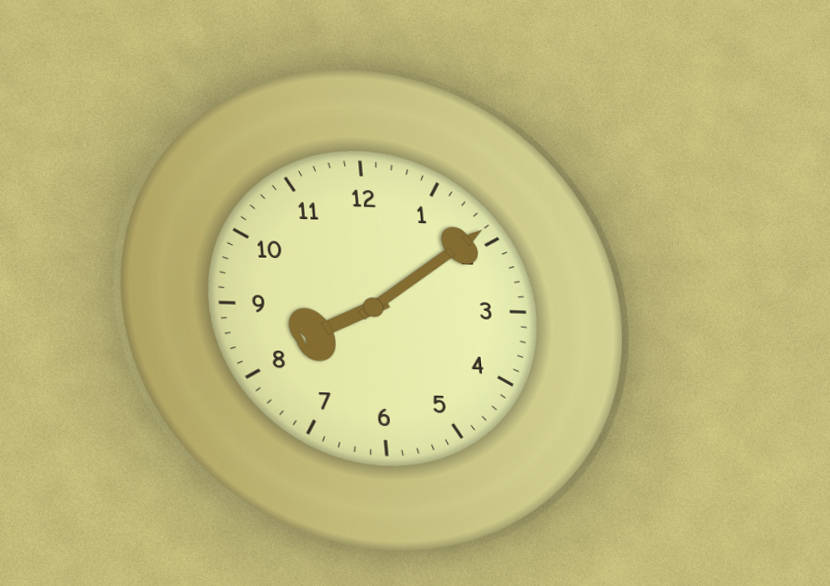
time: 8:09
